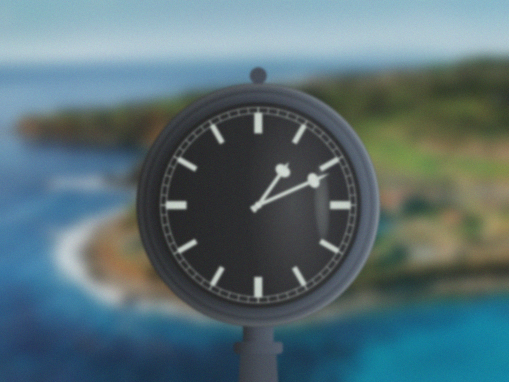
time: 1:11
